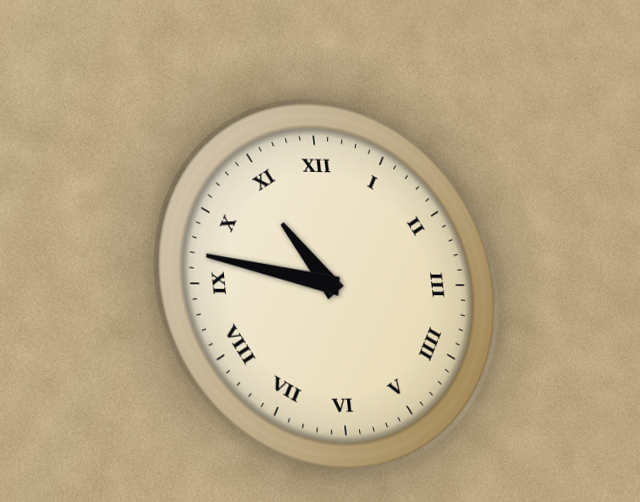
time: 10:47
